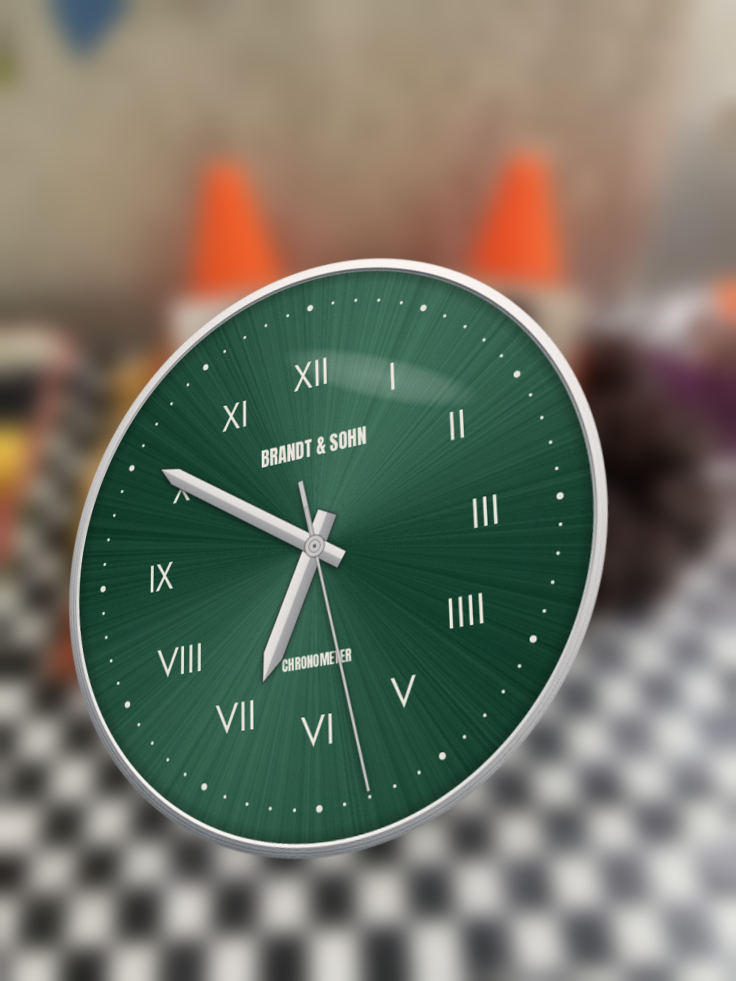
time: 6:50:28
